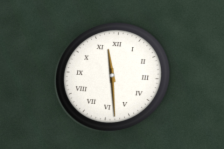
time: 11:28
